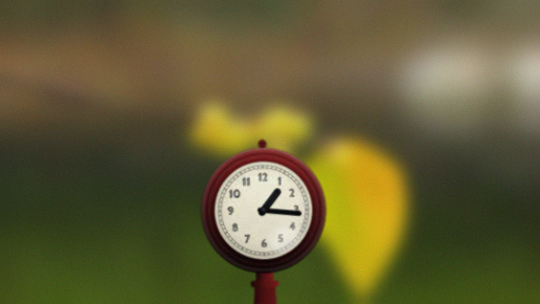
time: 1:16
